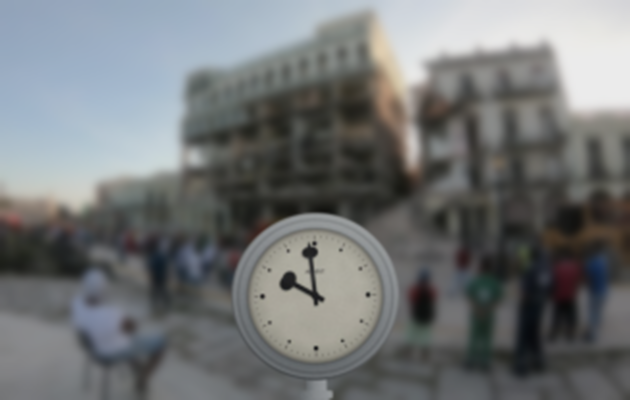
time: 9:59
